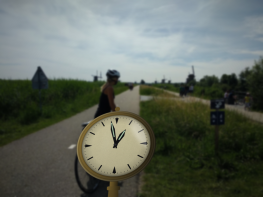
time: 12:58
